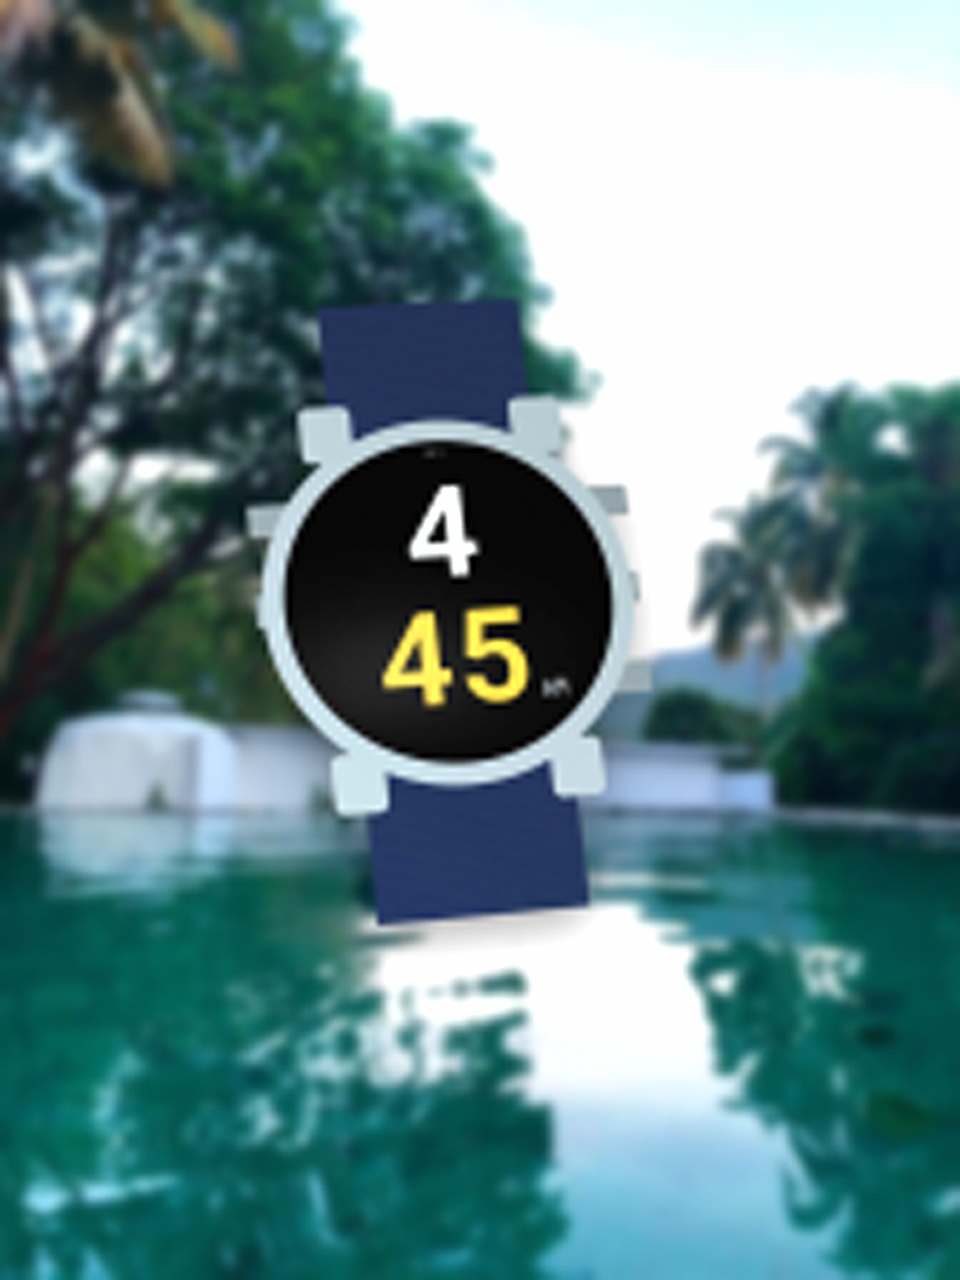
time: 4:45
